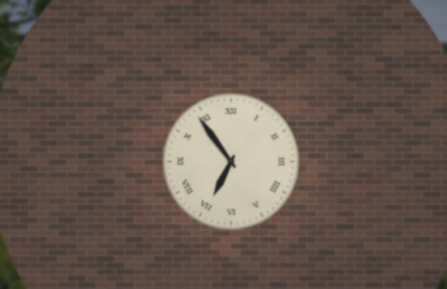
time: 6:54
